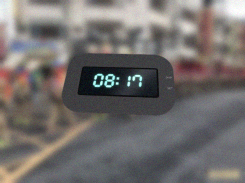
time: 8:17
